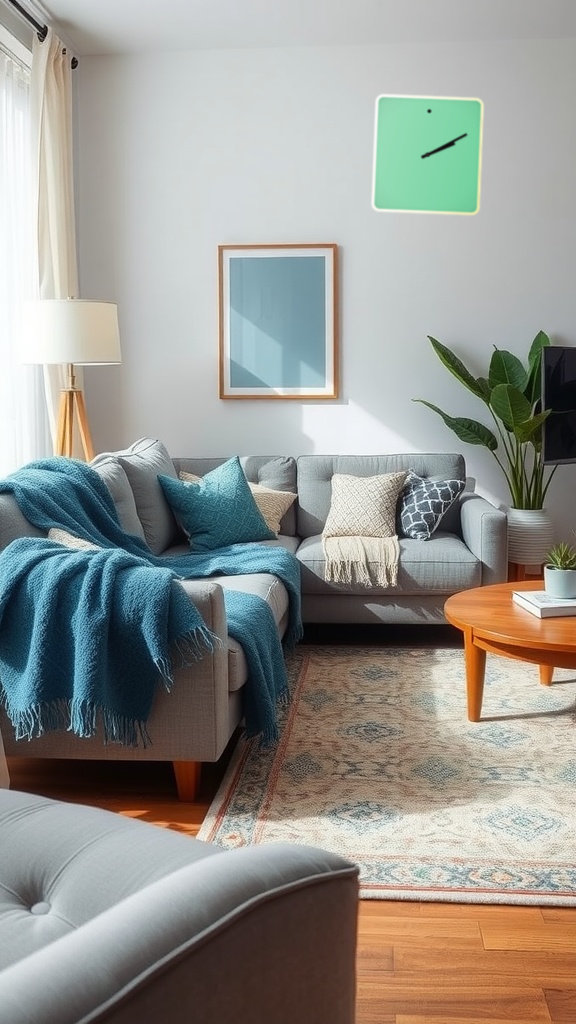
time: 2:10
